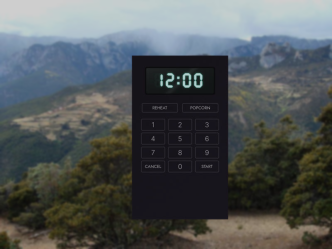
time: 12:00
